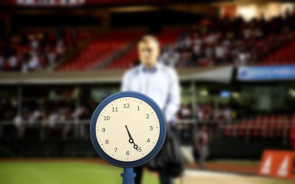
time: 5:26
